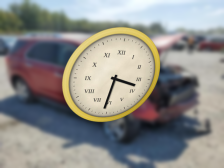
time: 3:31
